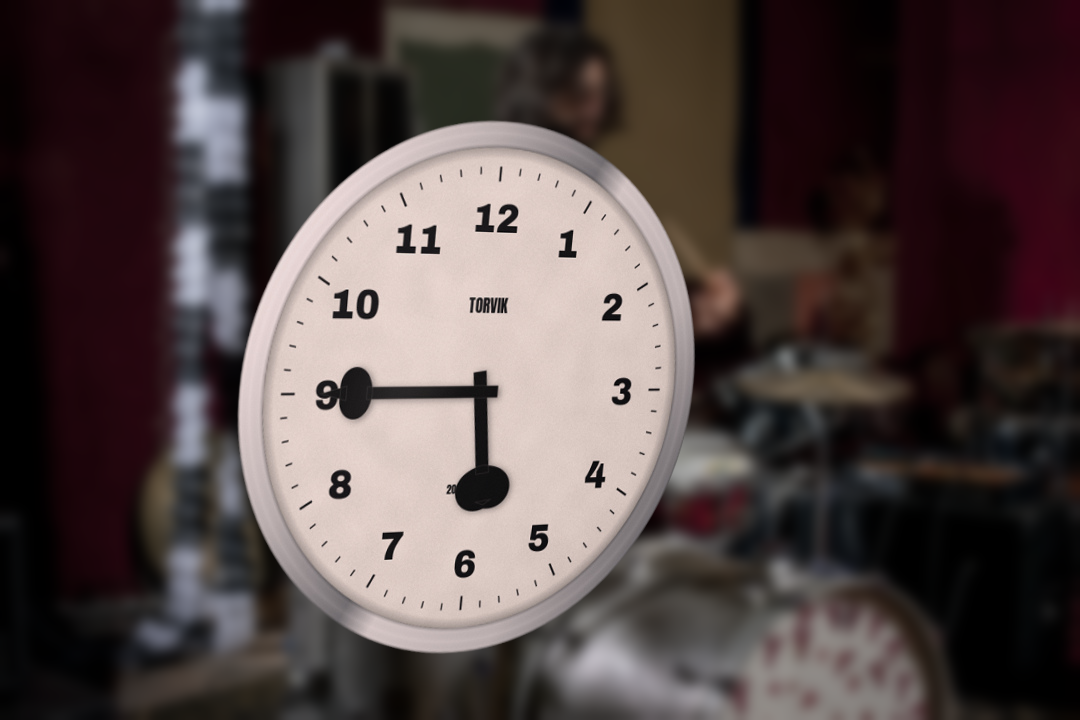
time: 5:45
